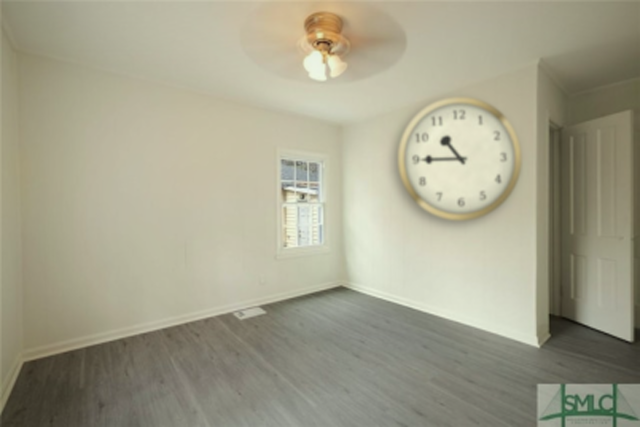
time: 10:45
